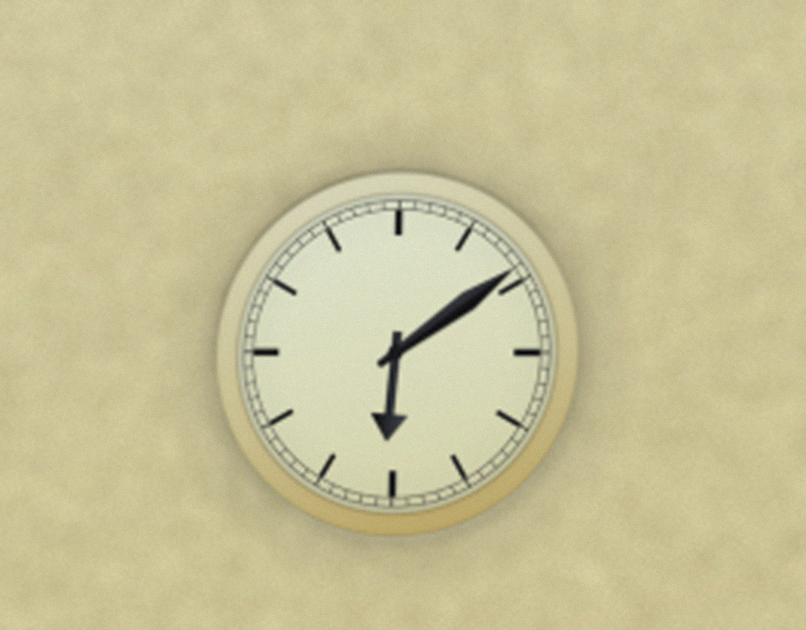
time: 6:09
